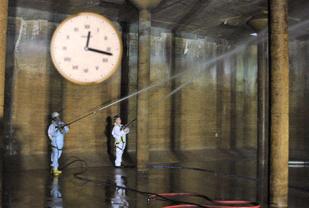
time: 12:17
